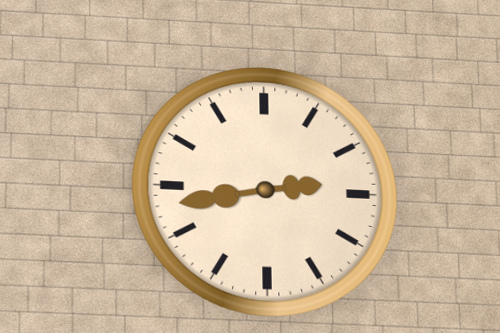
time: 2:43
